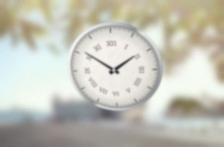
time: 1:51
